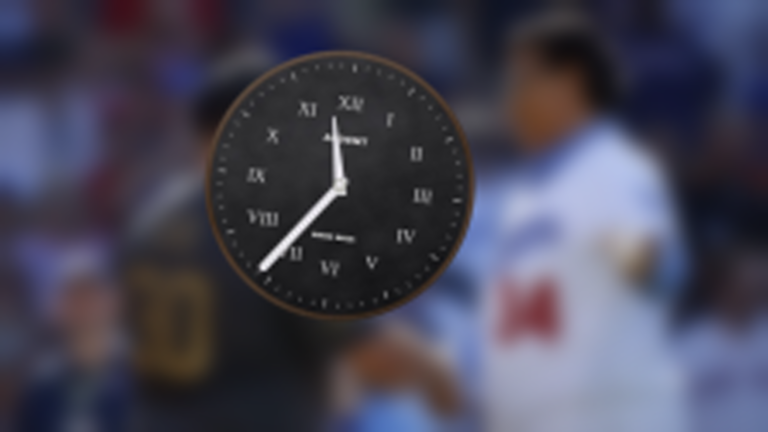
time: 11:36
